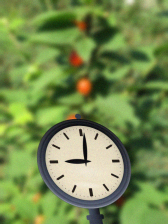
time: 9:01
